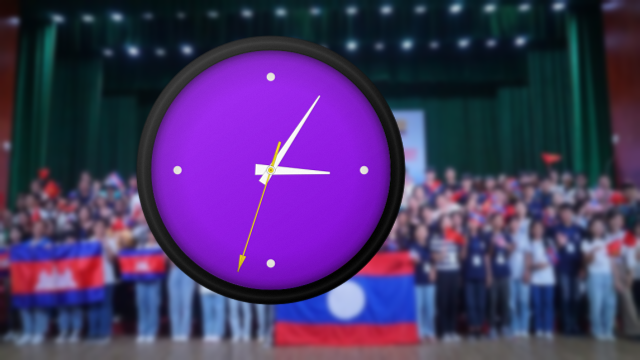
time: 3:05:33
